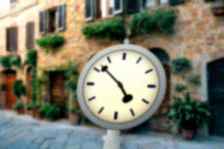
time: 4:52
